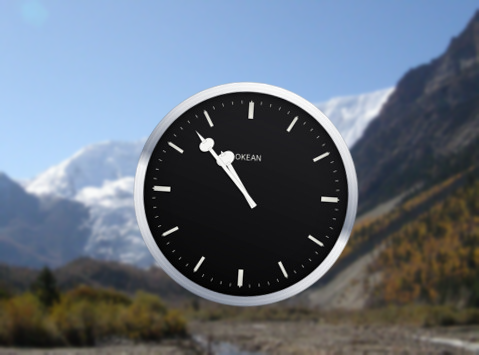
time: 10:53
